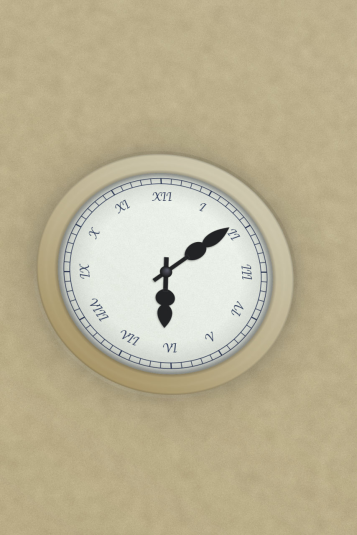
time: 6:09
